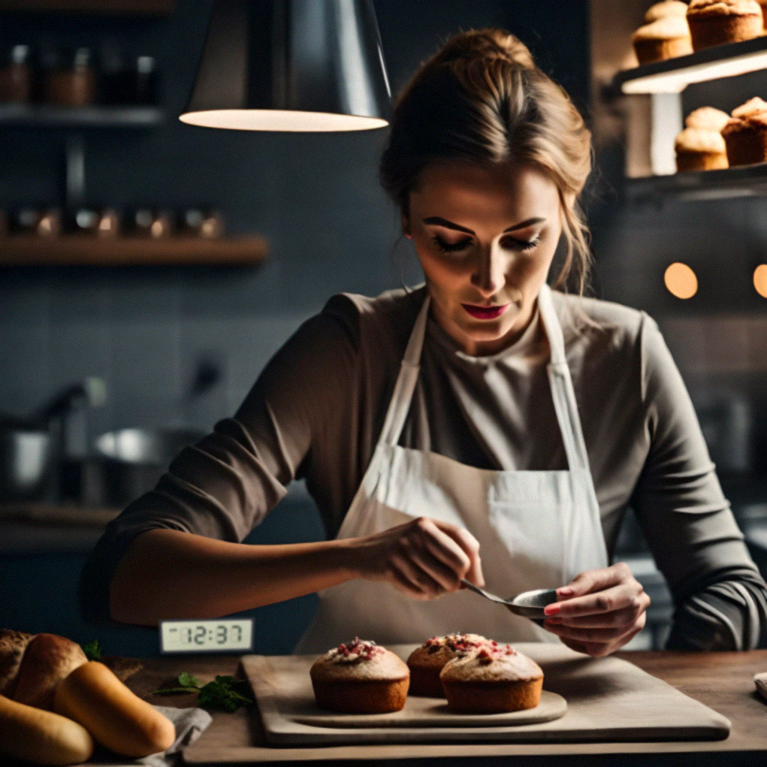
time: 12:37
